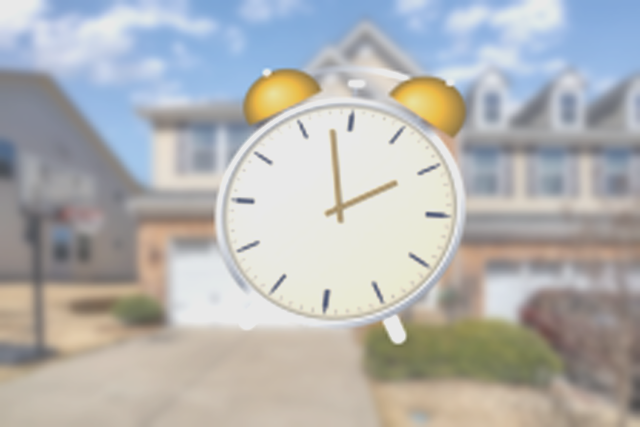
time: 1:58
